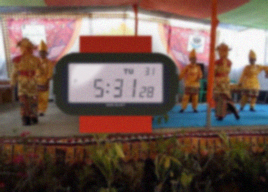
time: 5:31
